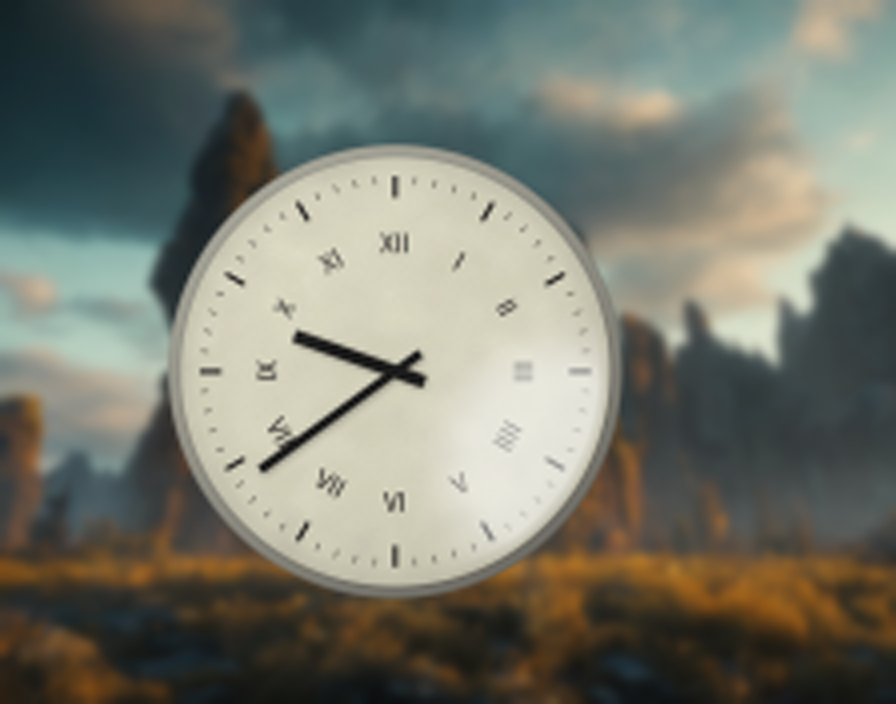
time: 9:39
